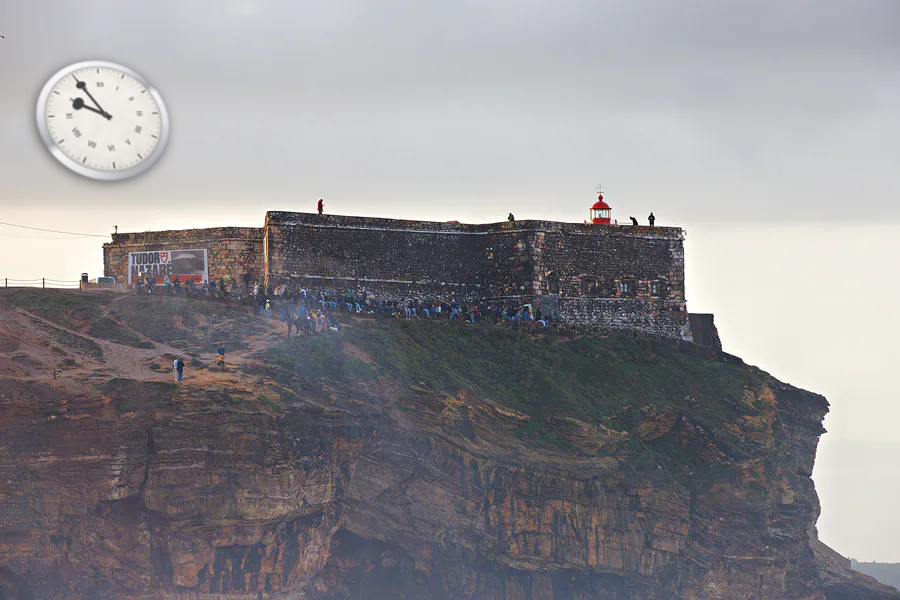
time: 9:55
